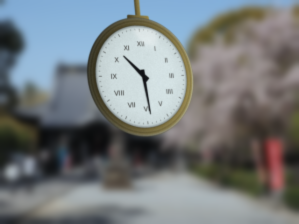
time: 10:29
